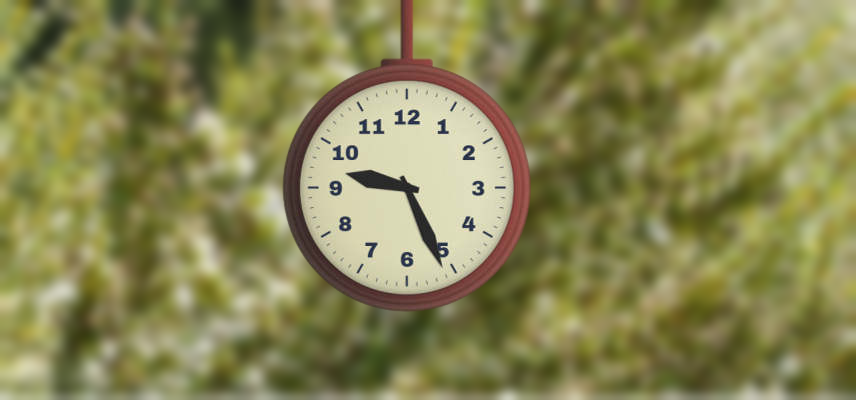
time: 9:26
